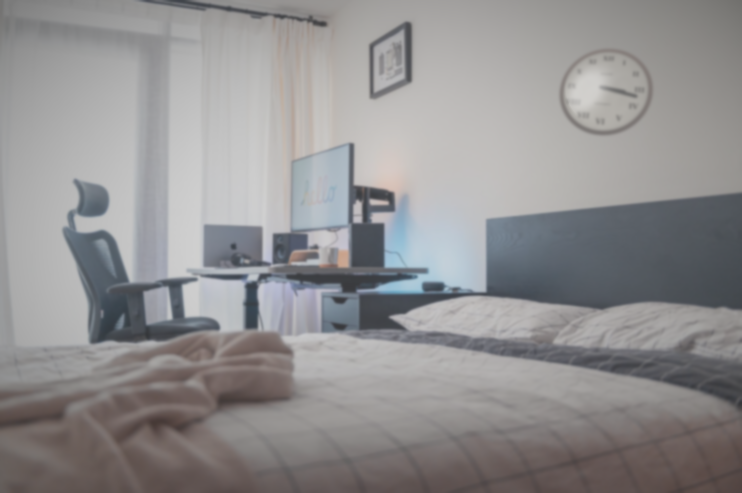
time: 3:17
